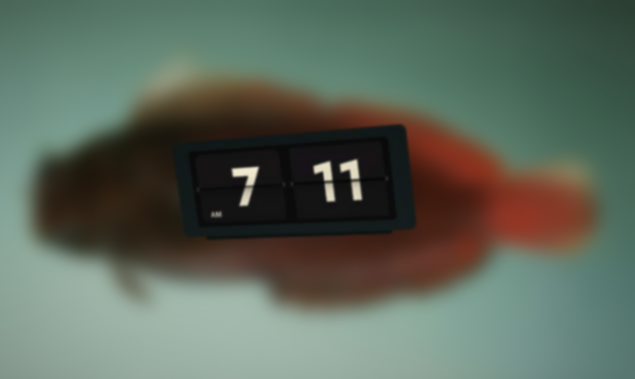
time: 7:11
